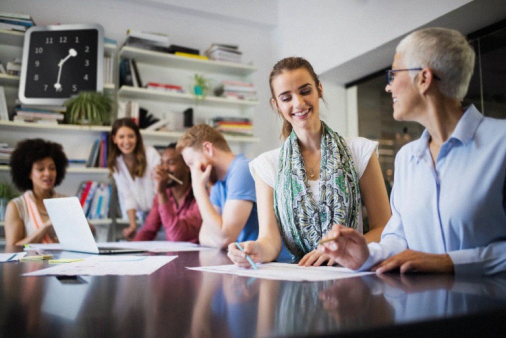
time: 1:31
